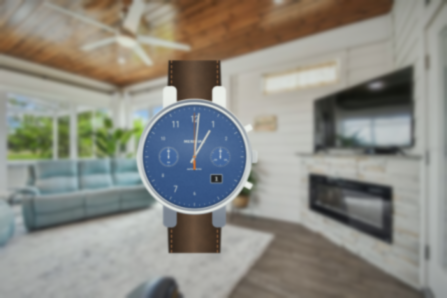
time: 1:01
